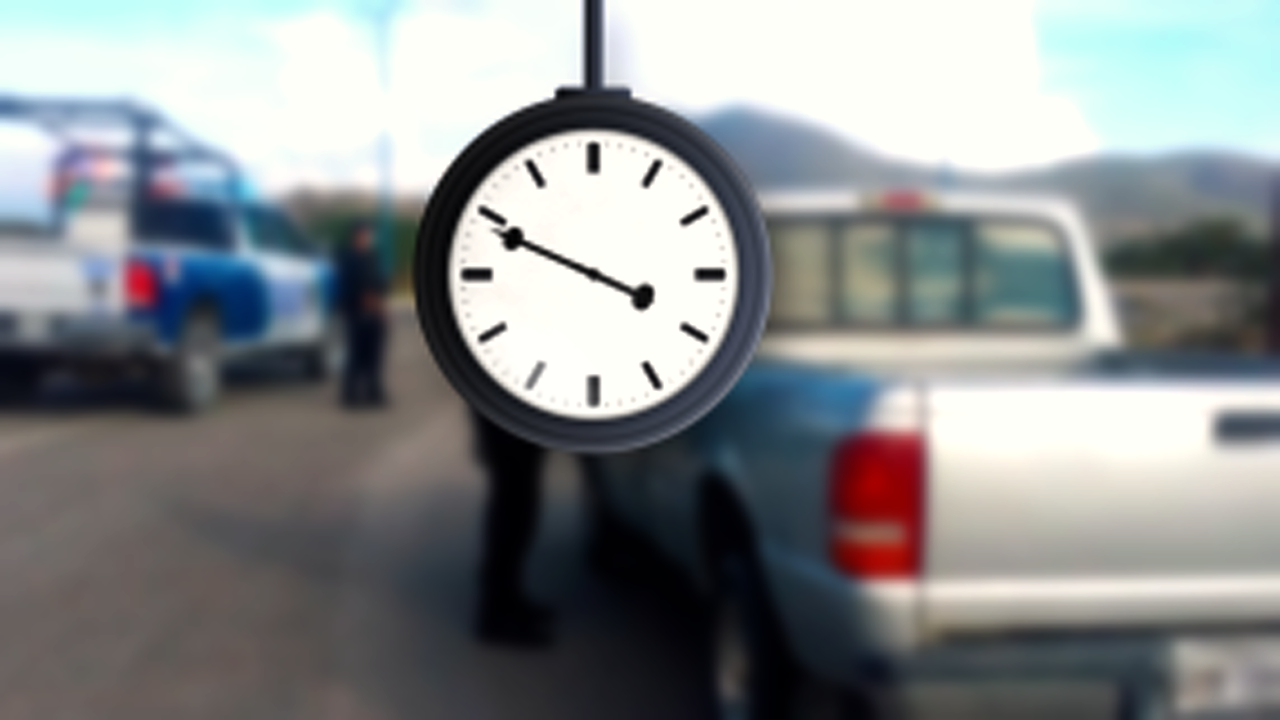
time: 3:49
